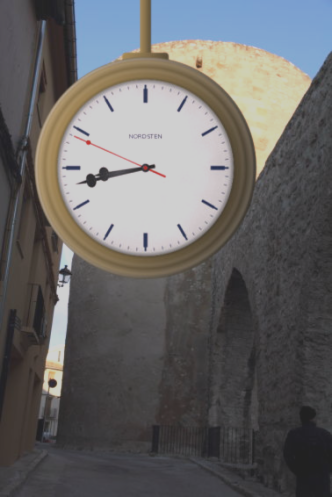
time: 8:42:49
